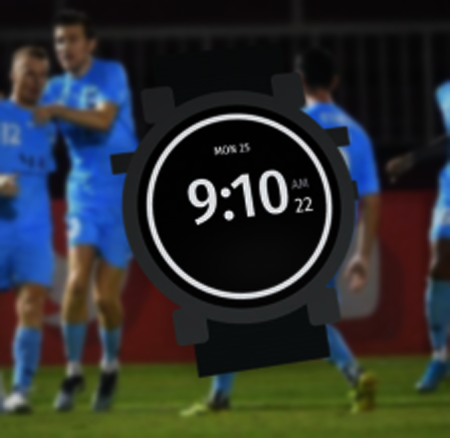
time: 9:10:22
